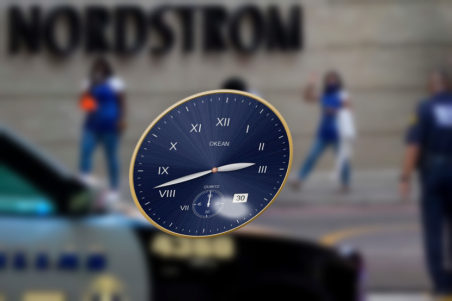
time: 2:42
